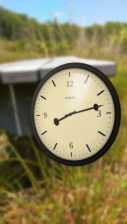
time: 8:13
